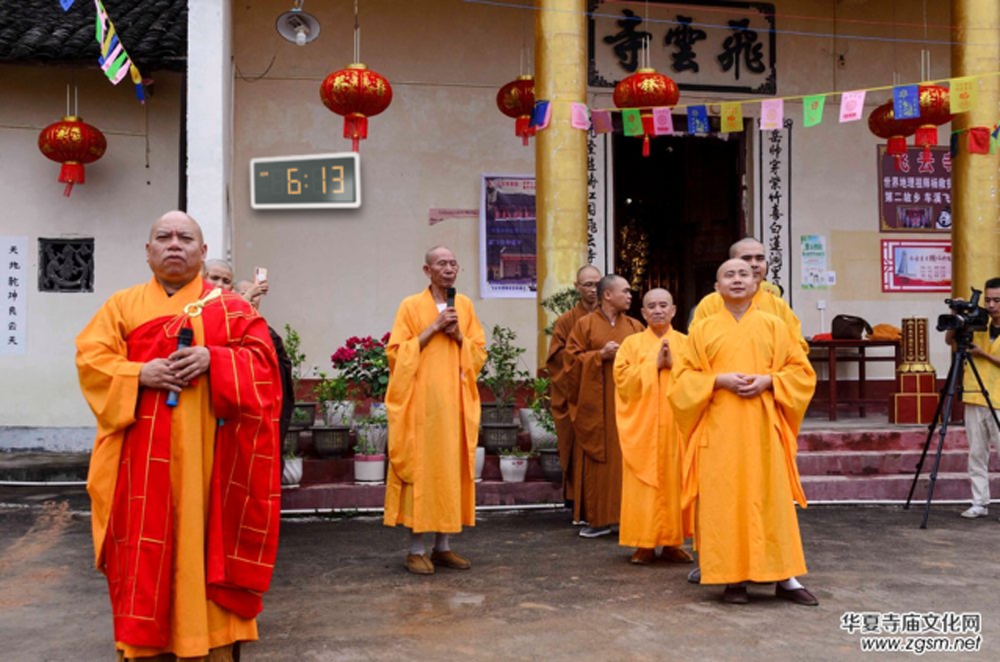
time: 6:13
